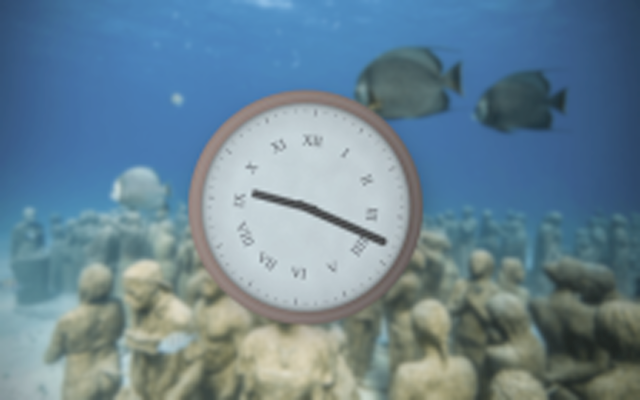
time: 9:18
